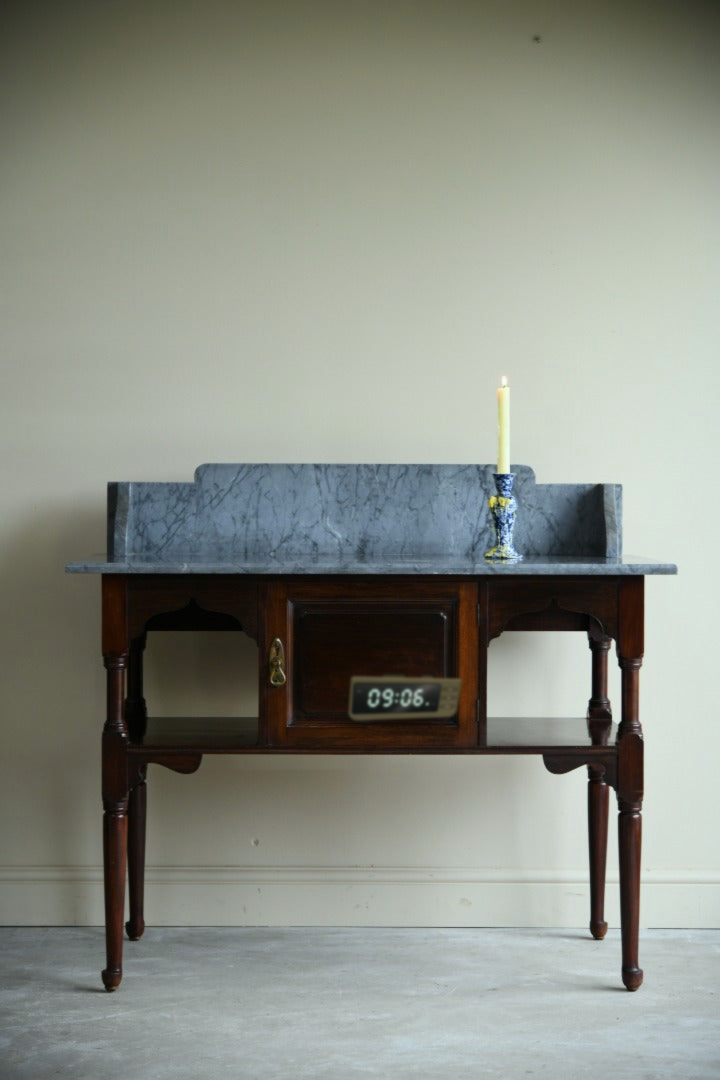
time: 9:06
